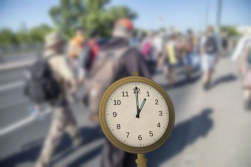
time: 1:00
